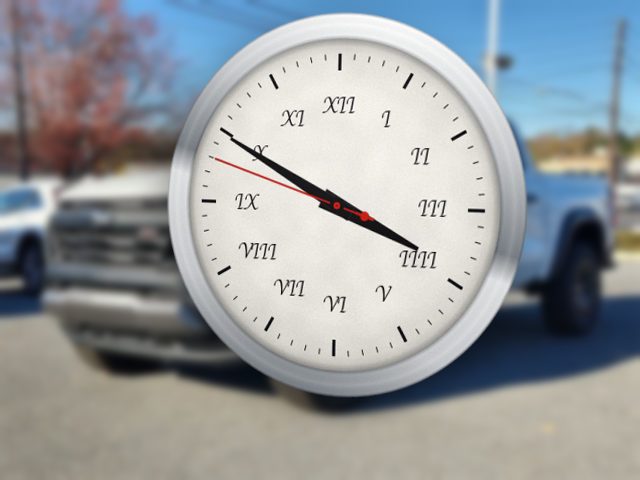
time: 3:49:48
